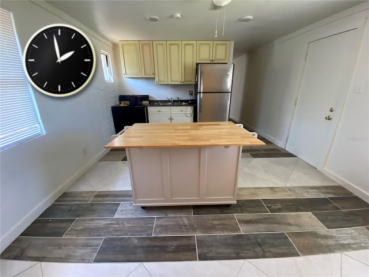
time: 1:58
